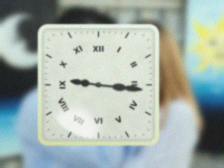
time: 9:16
